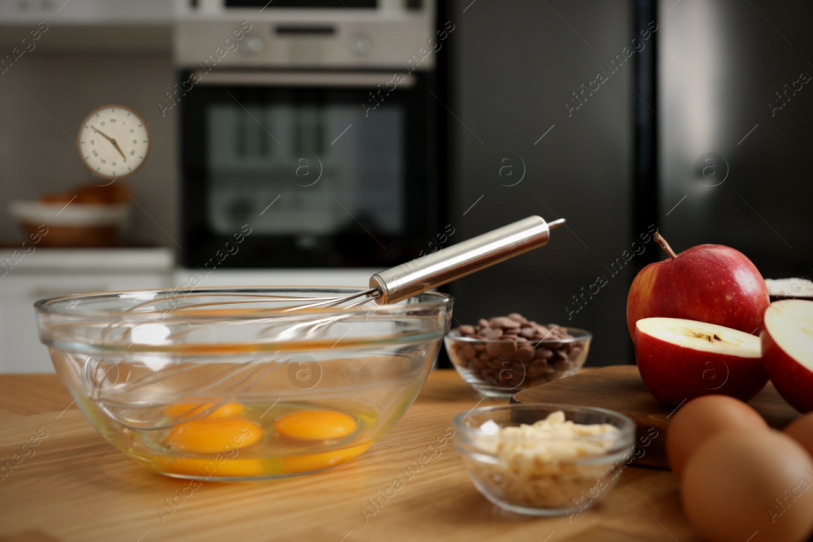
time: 4:51
